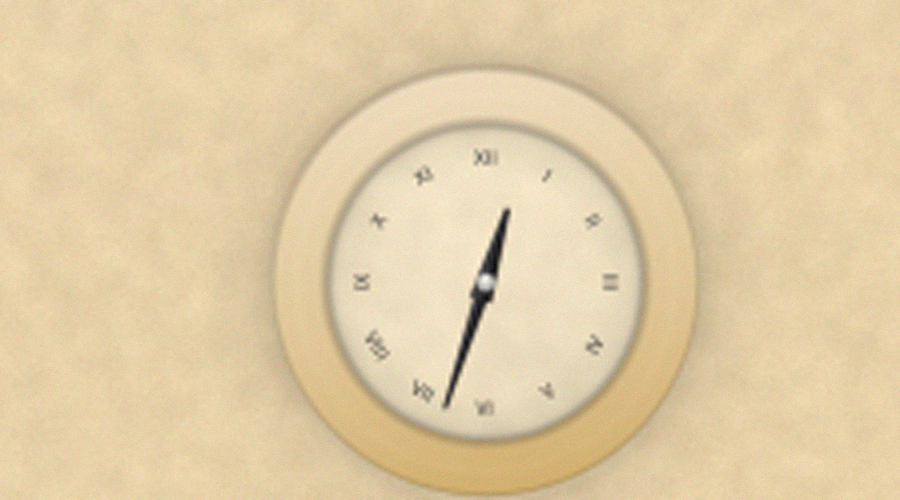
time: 12:33
